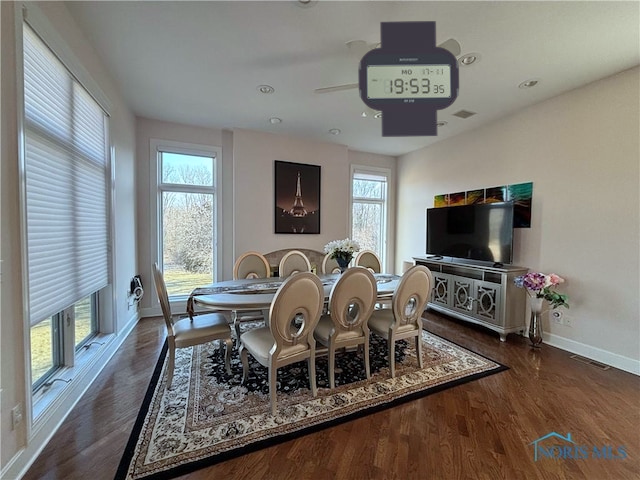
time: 19:53:35
